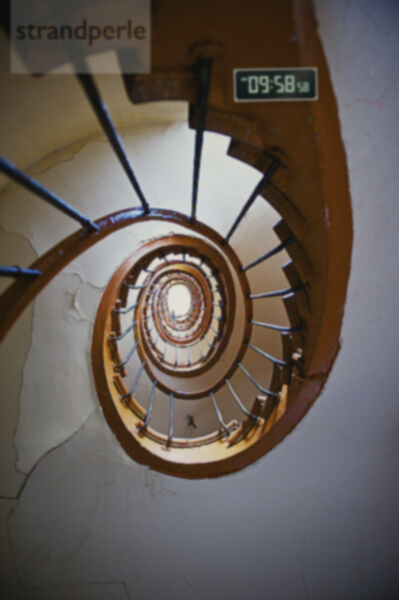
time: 9:58
